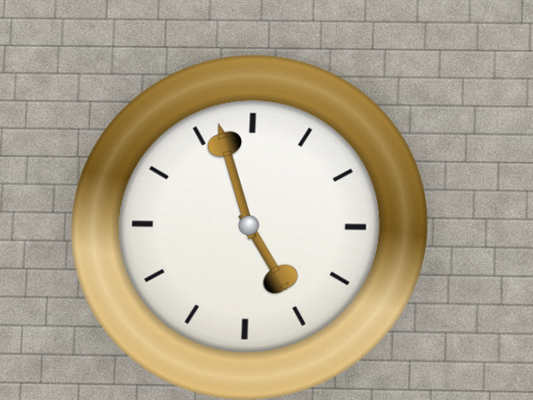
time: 4:57
